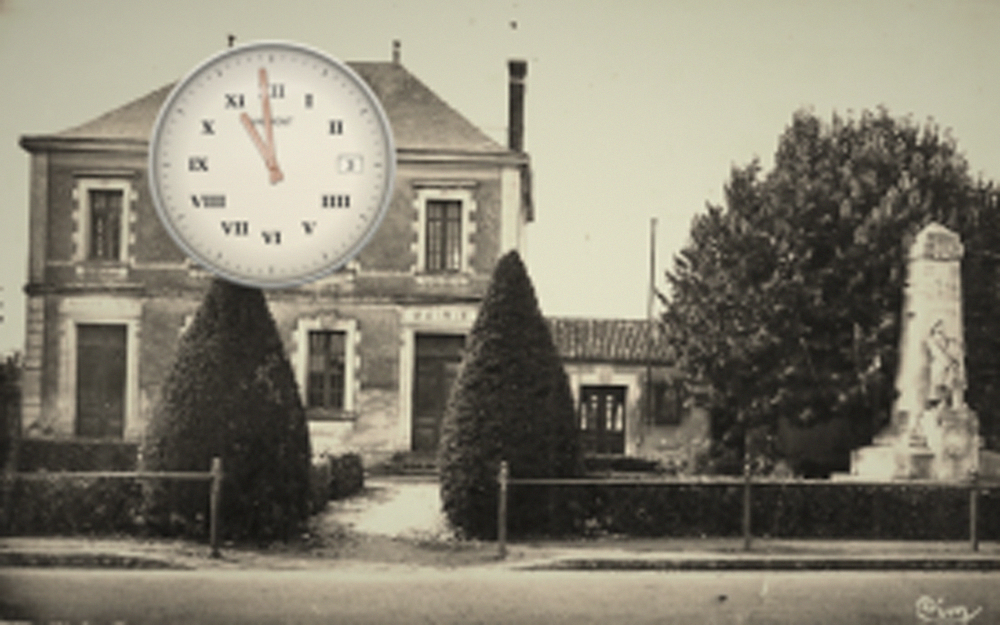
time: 10:59
